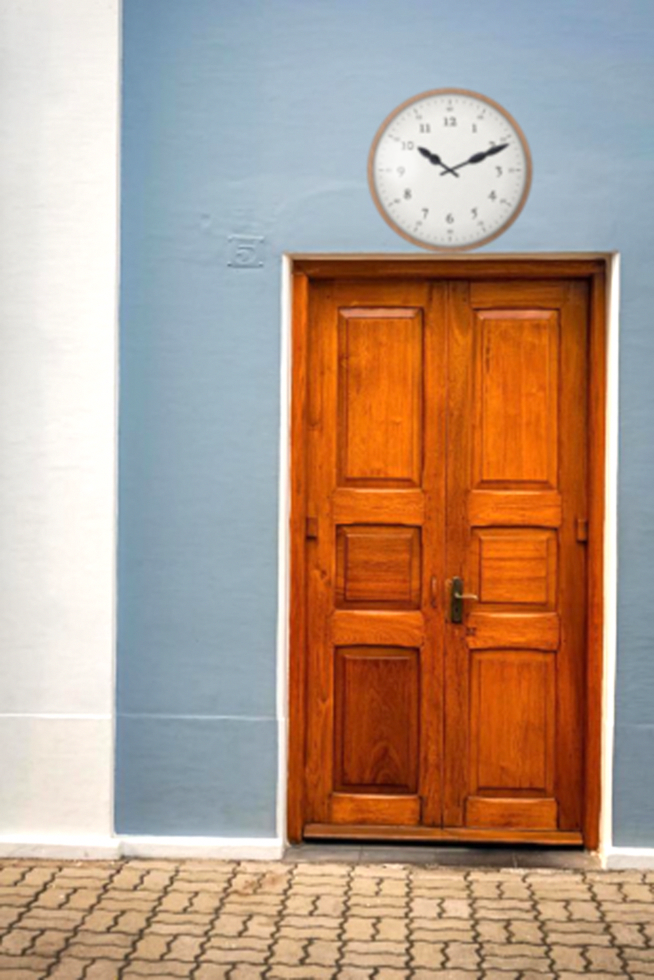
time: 10:11
